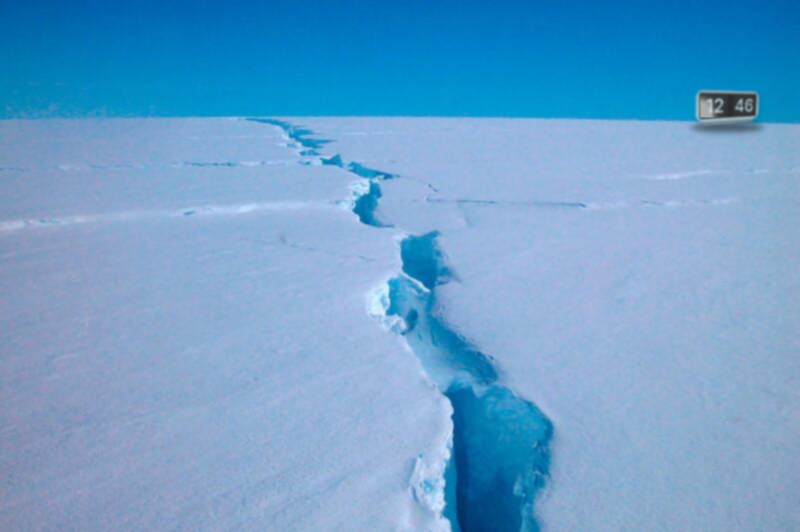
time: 12:46
